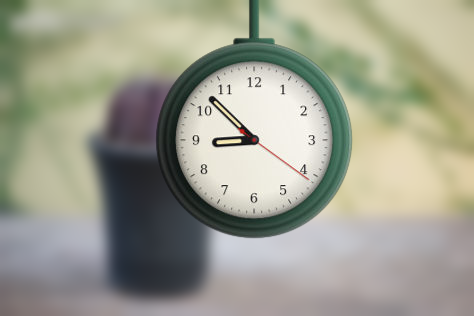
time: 8:52:21
